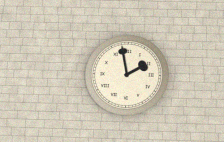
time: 1:58
